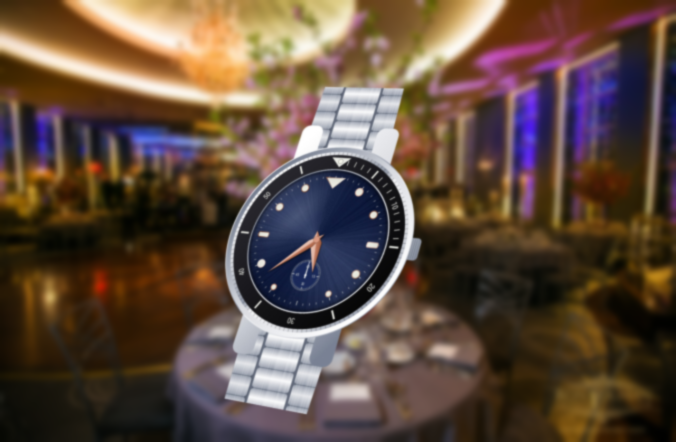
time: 5:38
